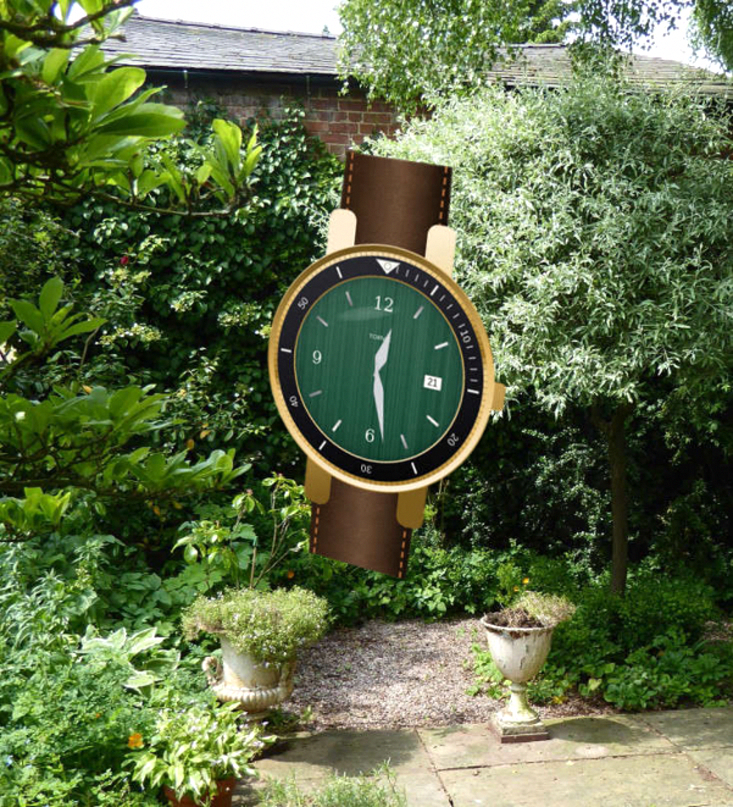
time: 12:28
